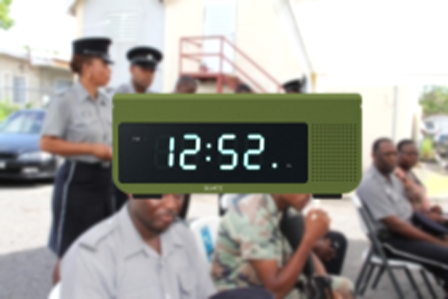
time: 12:52
